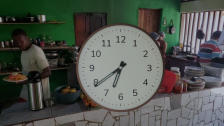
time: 6:39
